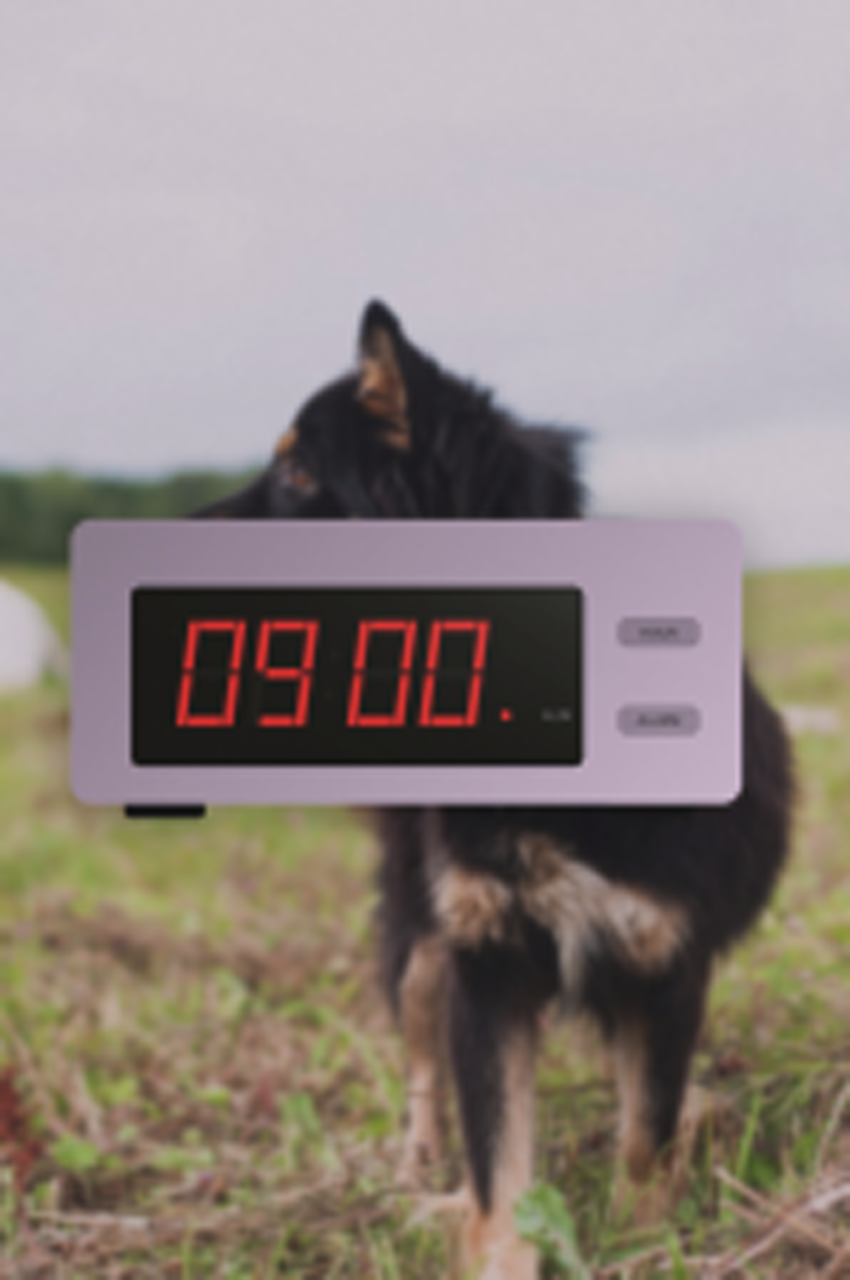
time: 9:00
